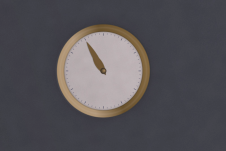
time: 10:55
